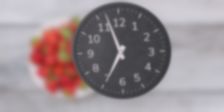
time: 6:57
